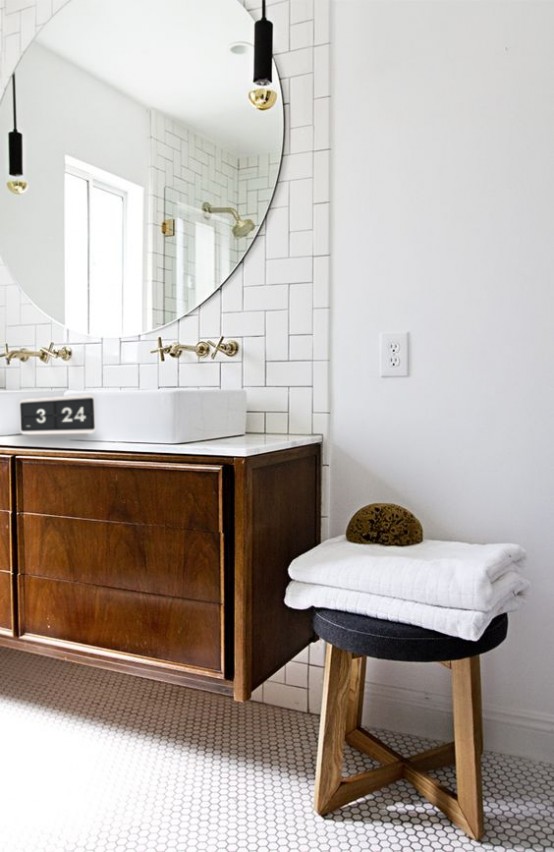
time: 3:24
